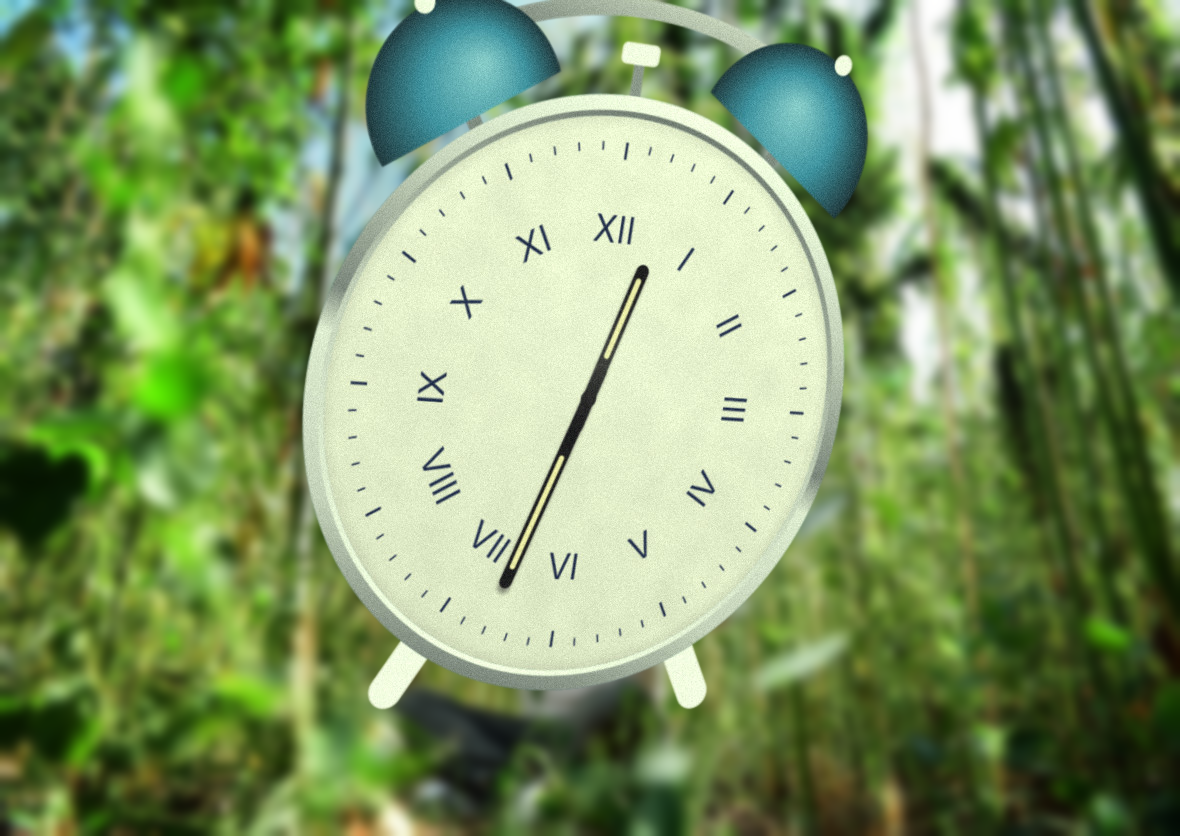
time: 12:33
